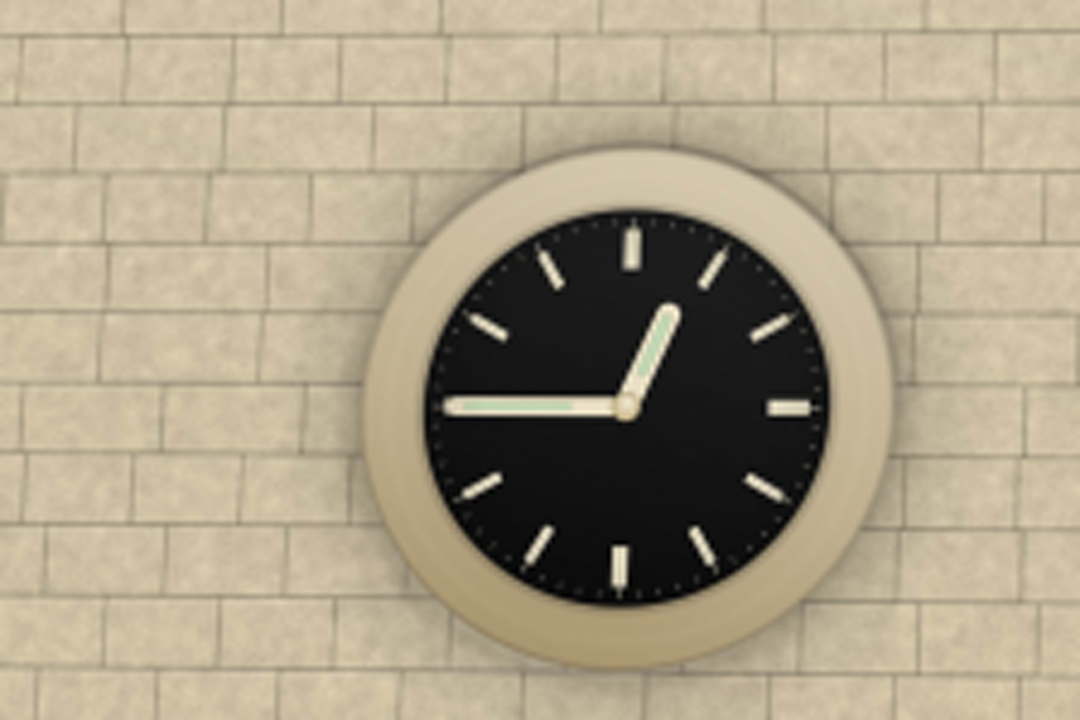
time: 12:45
